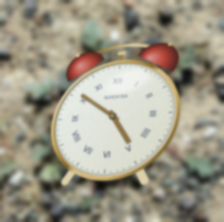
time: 4:51
